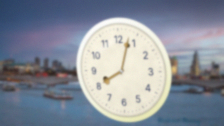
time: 8:03
